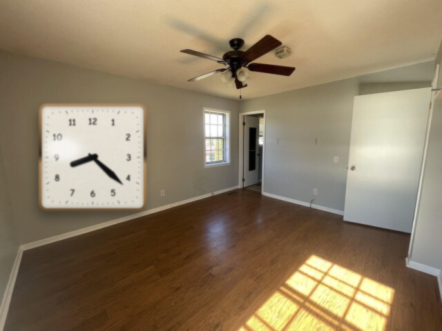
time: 8:22
